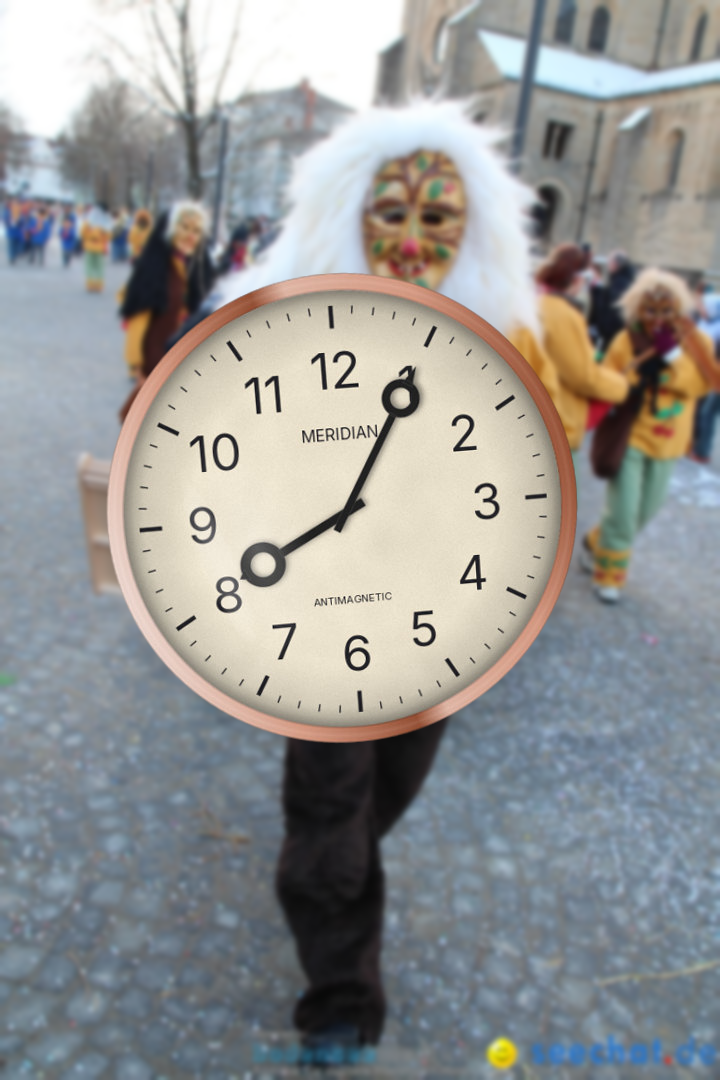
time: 8:05
